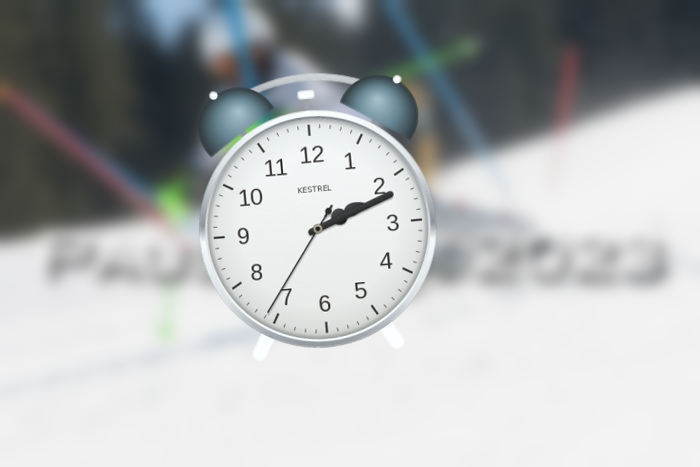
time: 2:11:36
